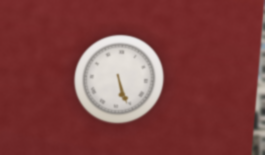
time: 5:26
